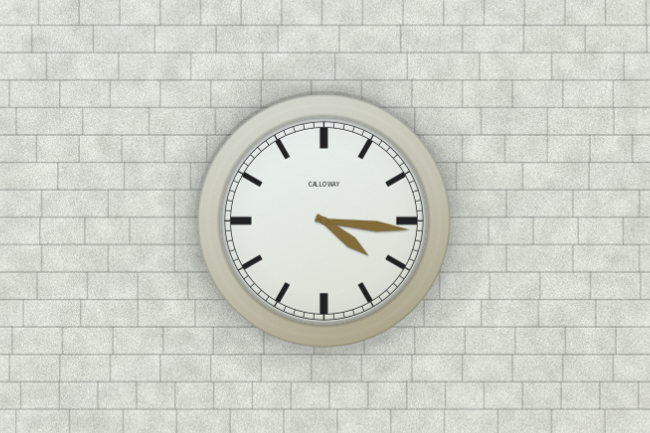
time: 4:16
